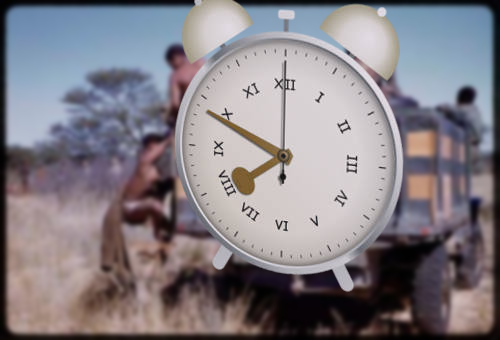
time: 7:49:00
